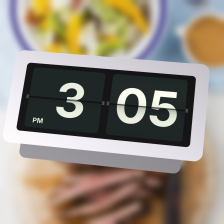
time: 3:05
